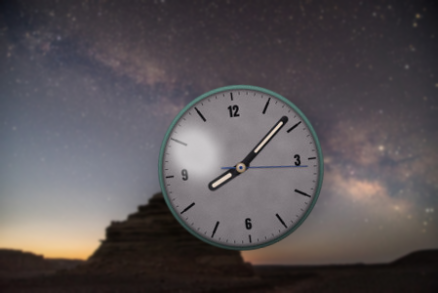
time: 8:08:16
